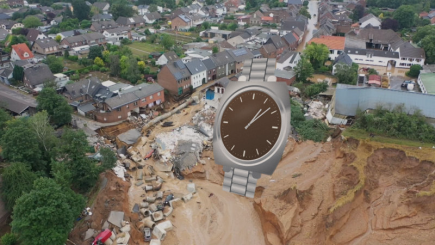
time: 1:08
